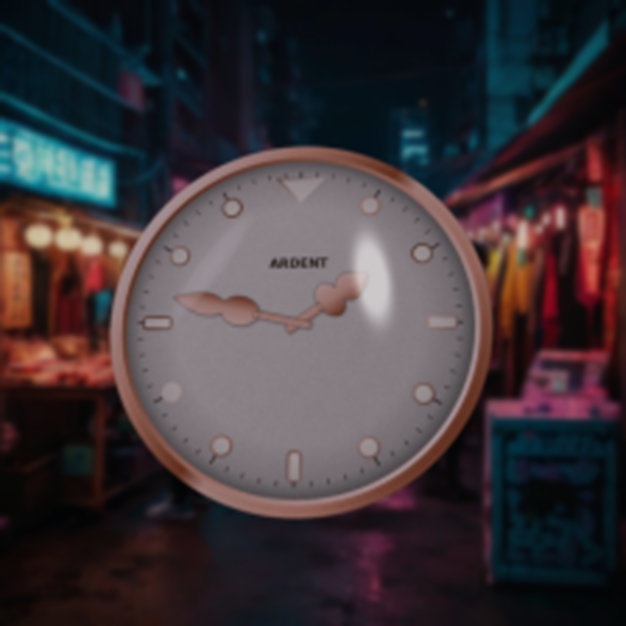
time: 1:47
